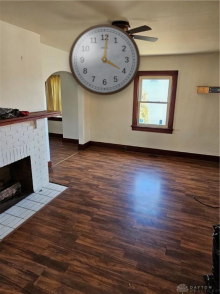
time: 4:01
